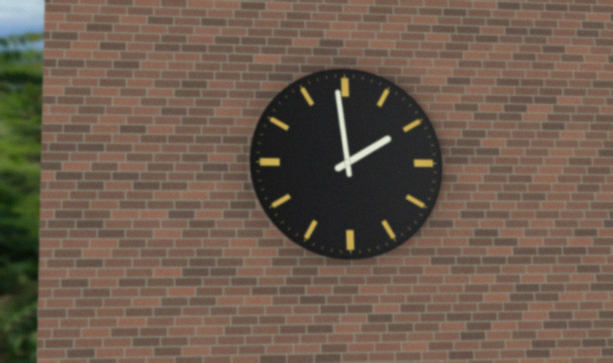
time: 1:59
